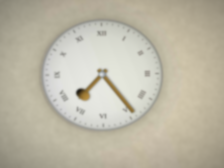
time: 7:24
